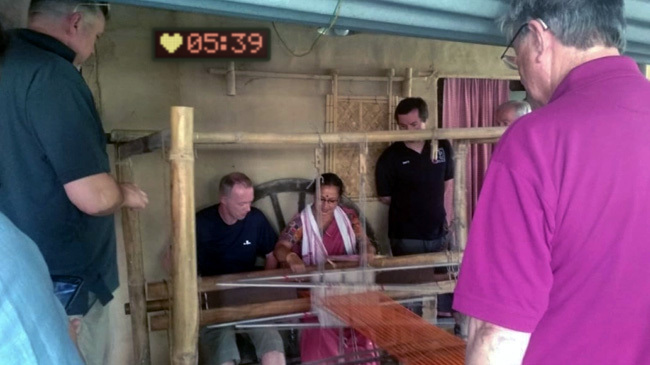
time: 5:39
